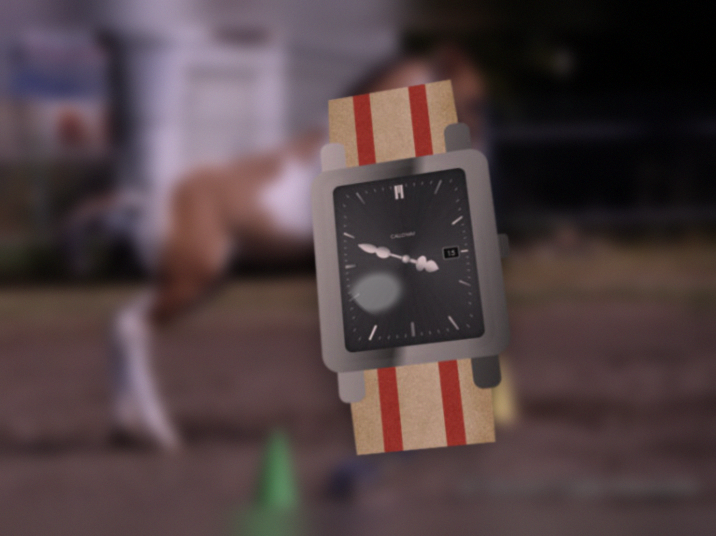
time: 3:49
